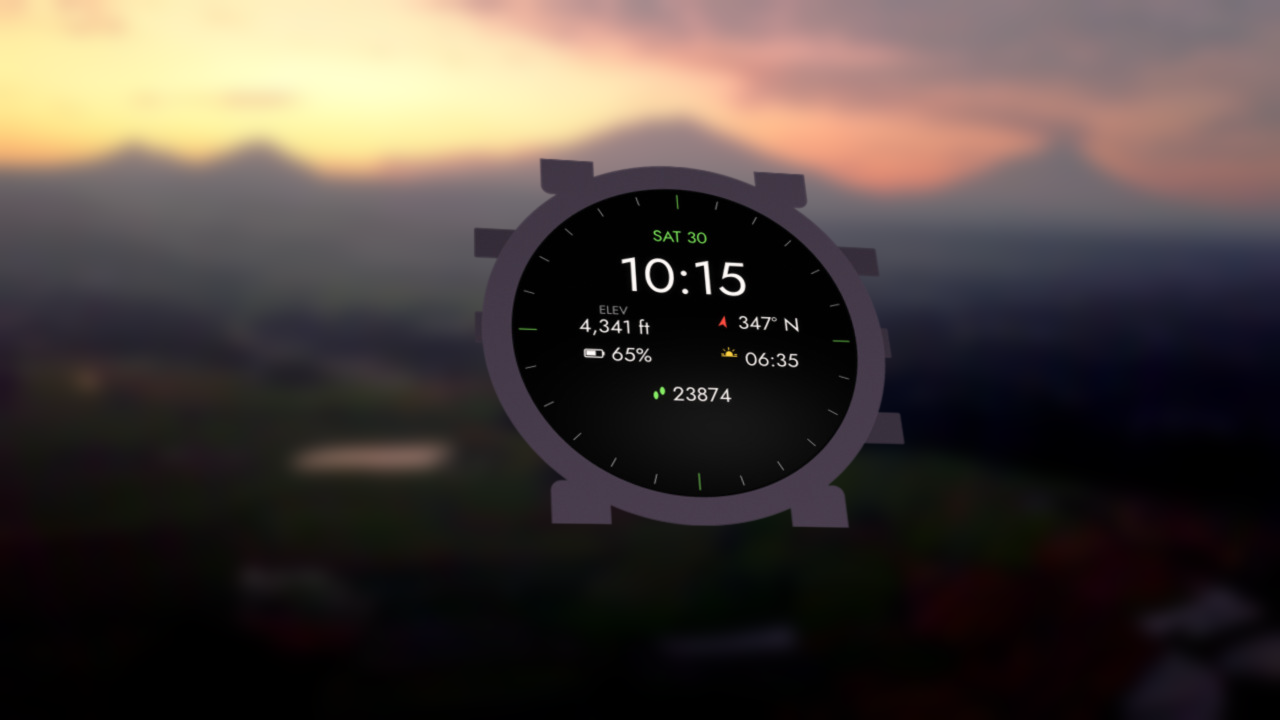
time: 10:15
